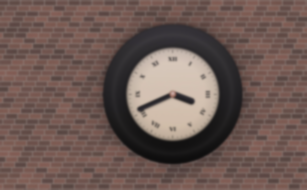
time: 3:41
